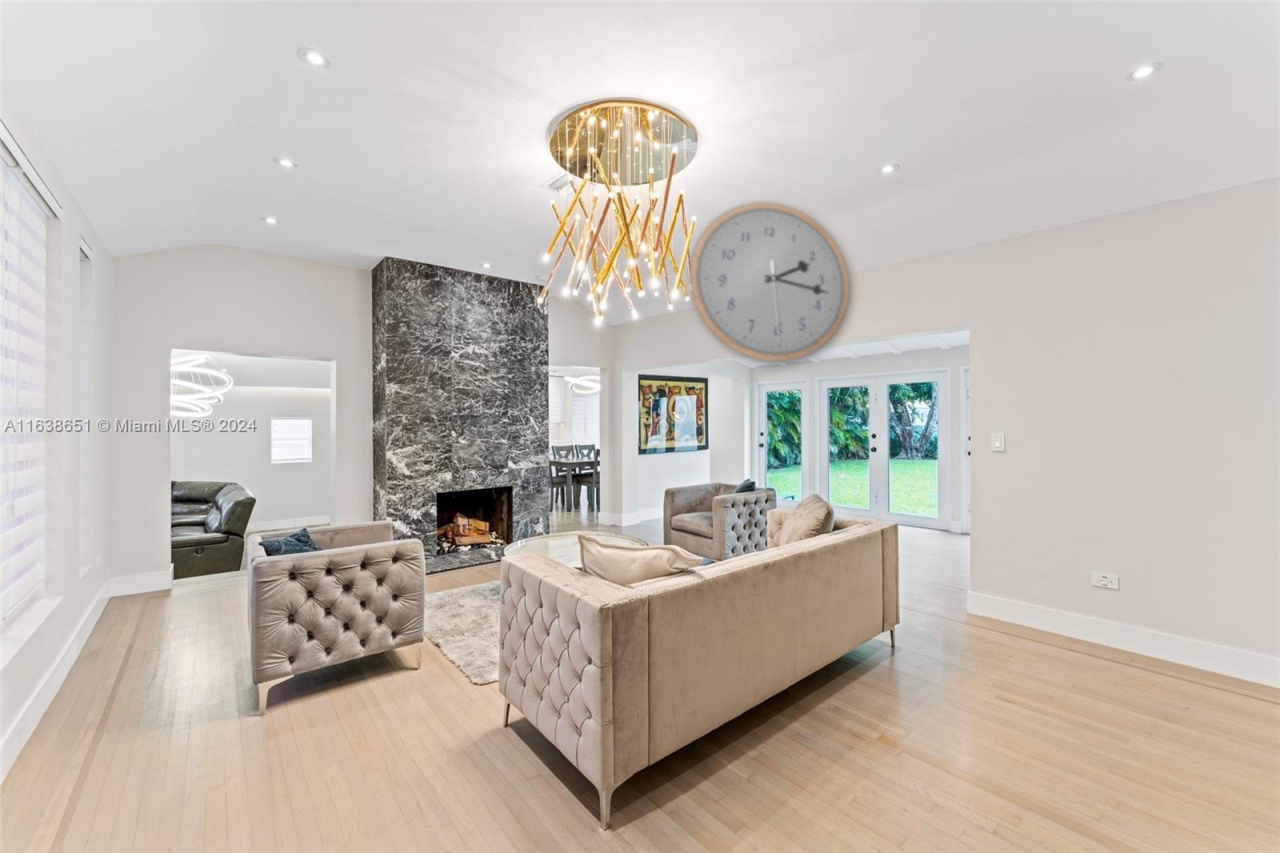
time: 2:17:30
